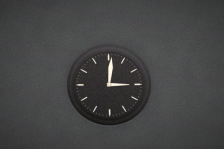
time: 3:01
